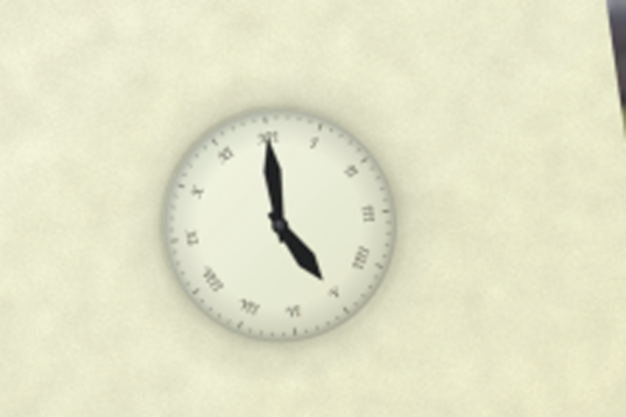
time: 5:00
